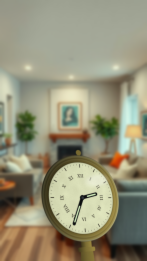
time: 2:34
